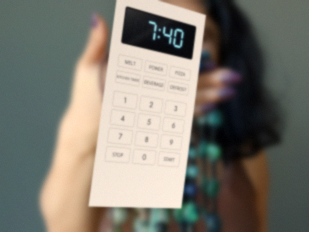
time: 7:40
